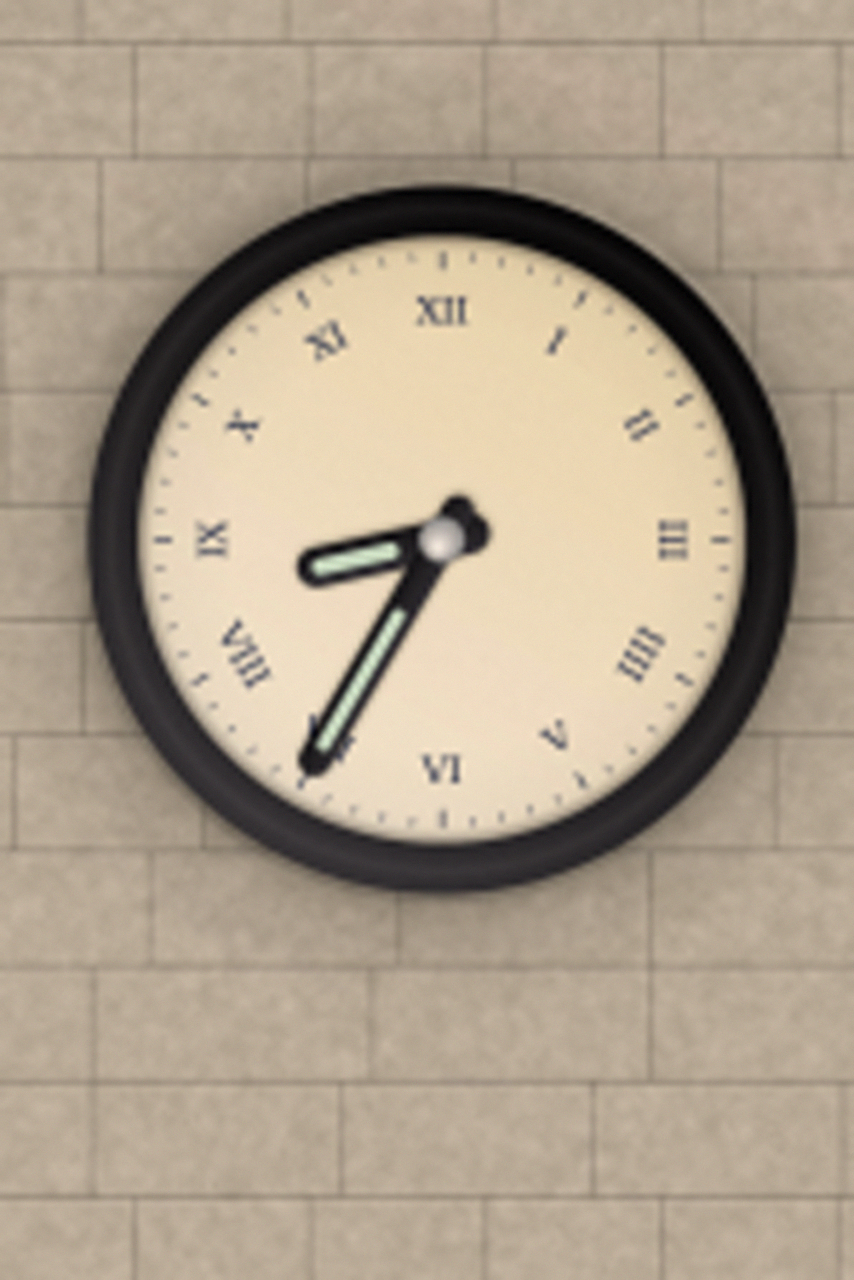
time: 8:35
